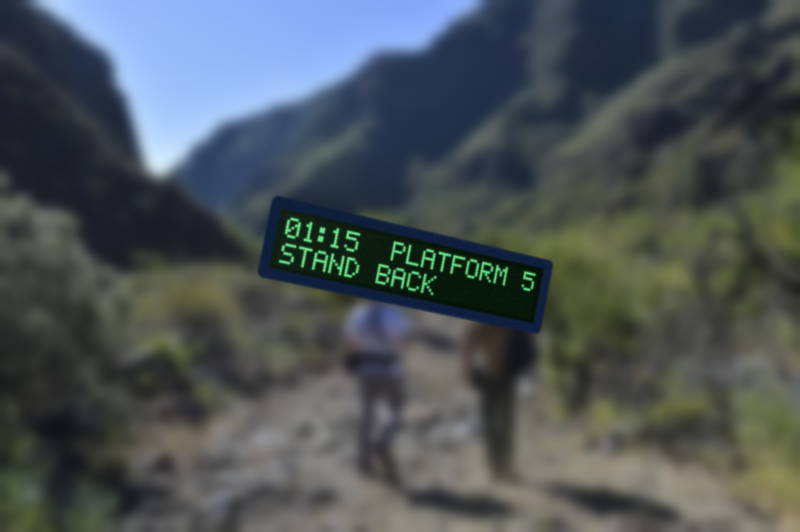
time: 1:15
